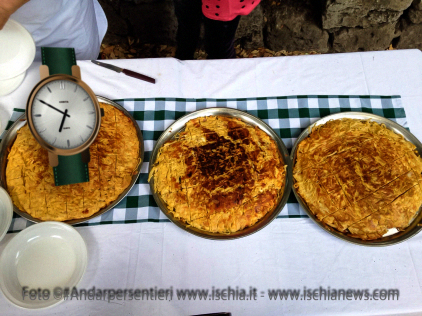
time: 6:50
